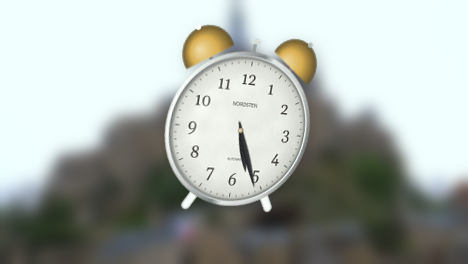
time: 5:26
